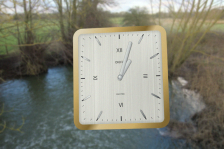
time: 1:03
